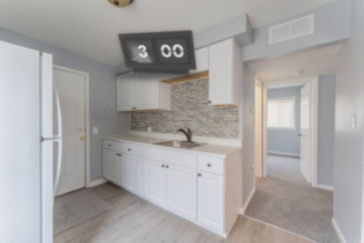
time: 3:00
